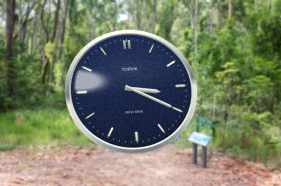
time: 3:20
